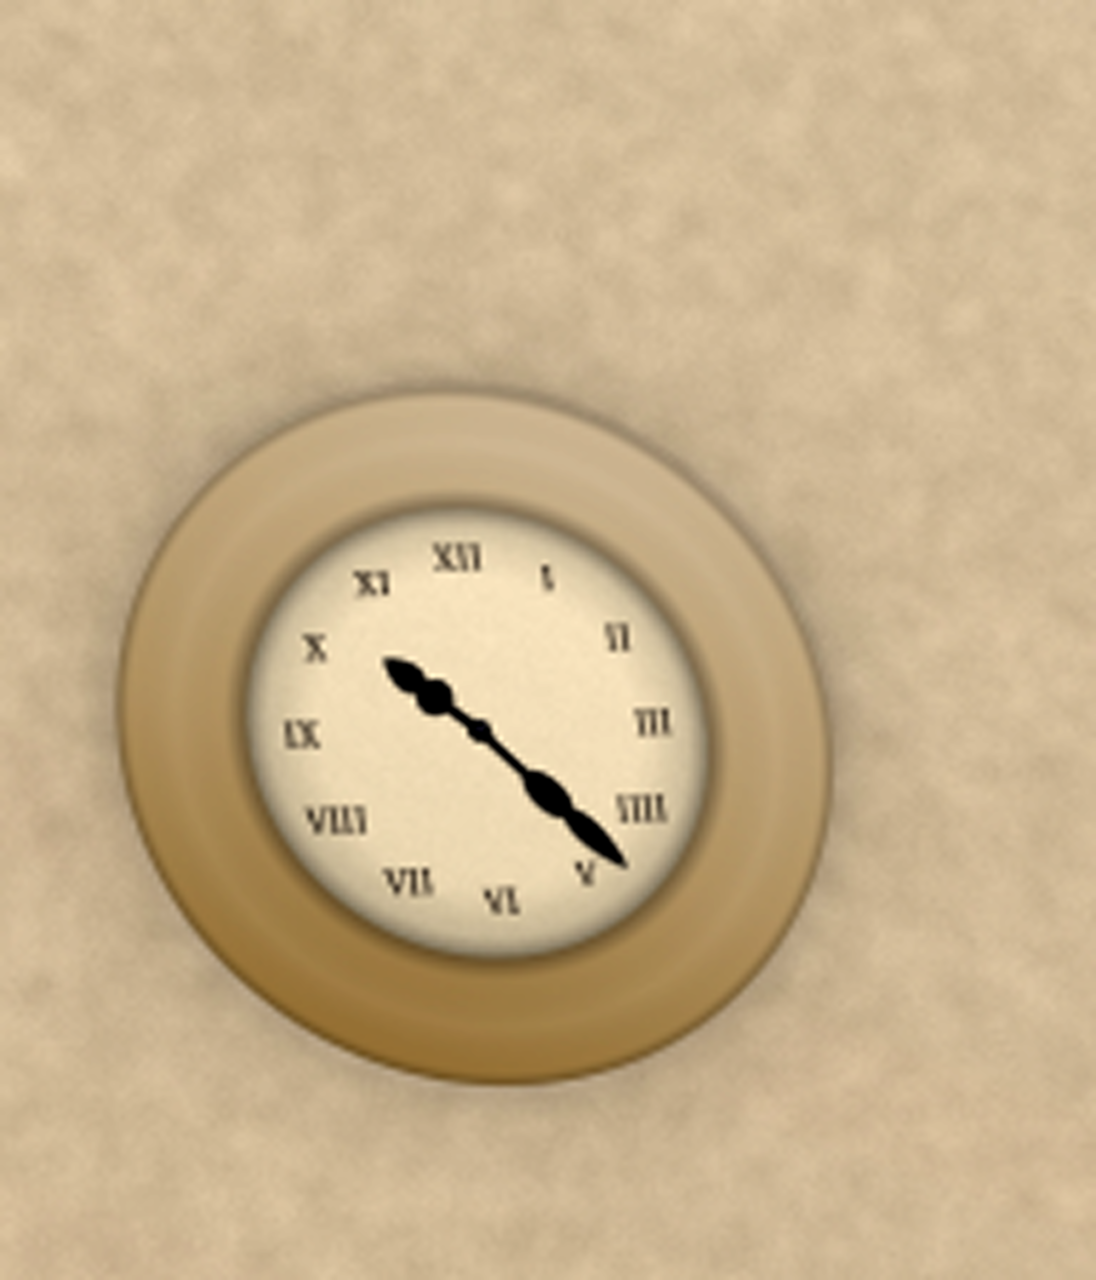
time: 10:23
